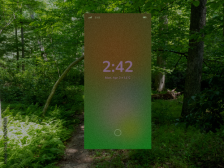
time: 2:42
